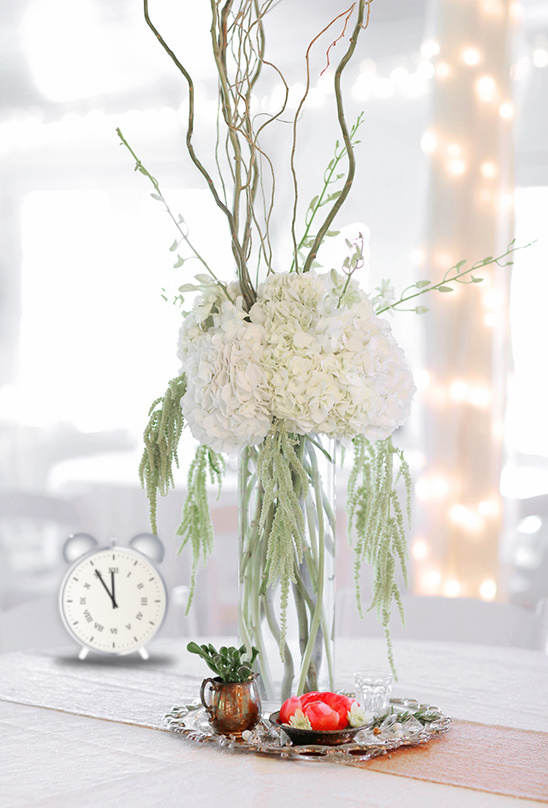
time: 11:55
